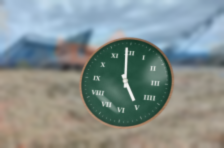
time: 4:59
